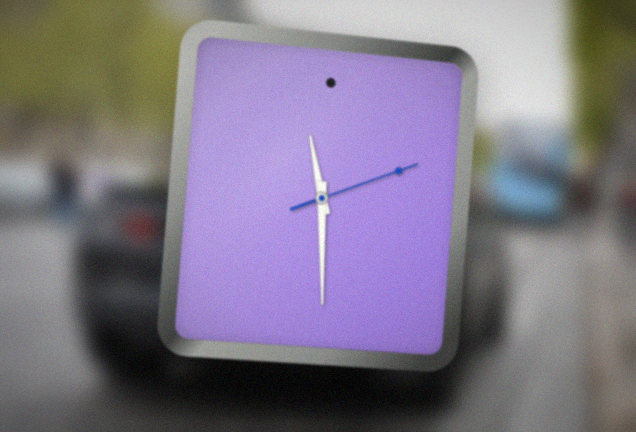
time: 11:29:11
